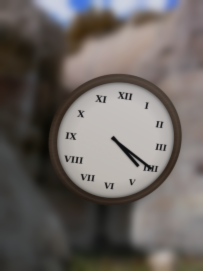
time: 4:20
